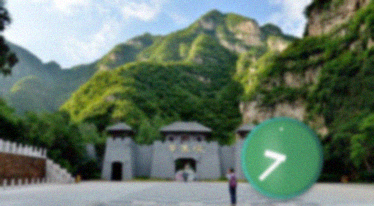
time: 9:38
